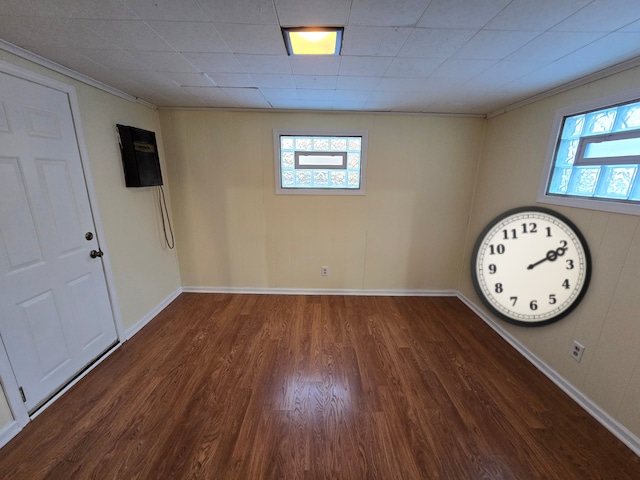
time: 2:11
